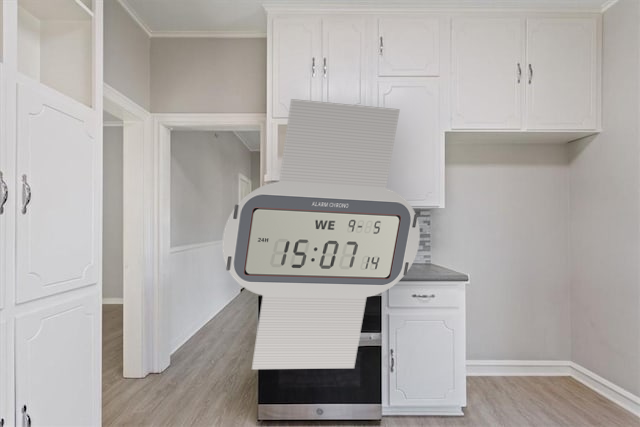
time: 15:07:14
